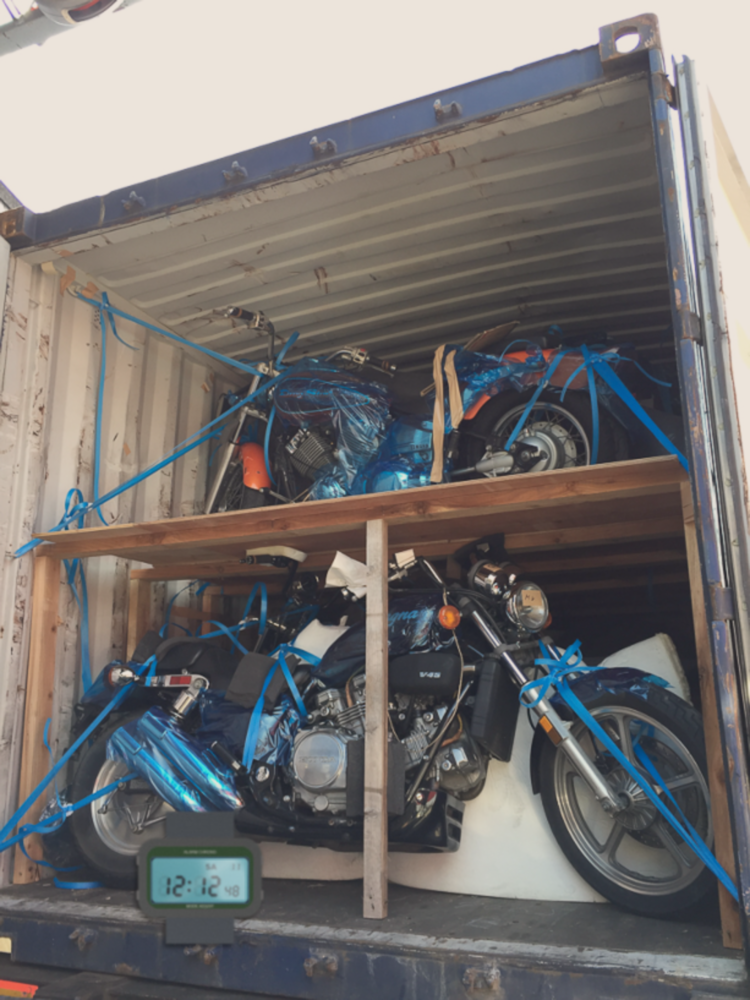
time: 12:12
